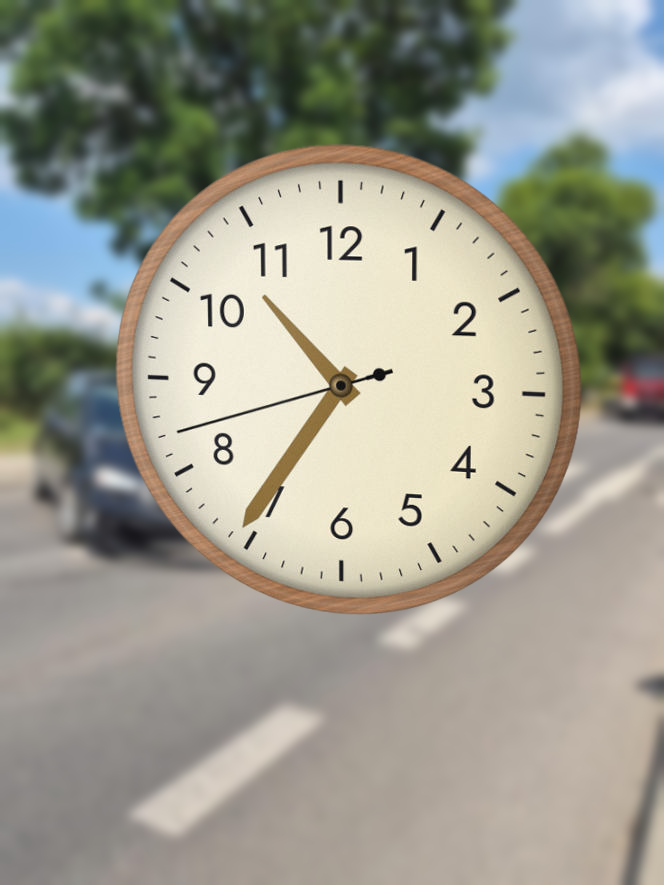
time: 10:35:42
